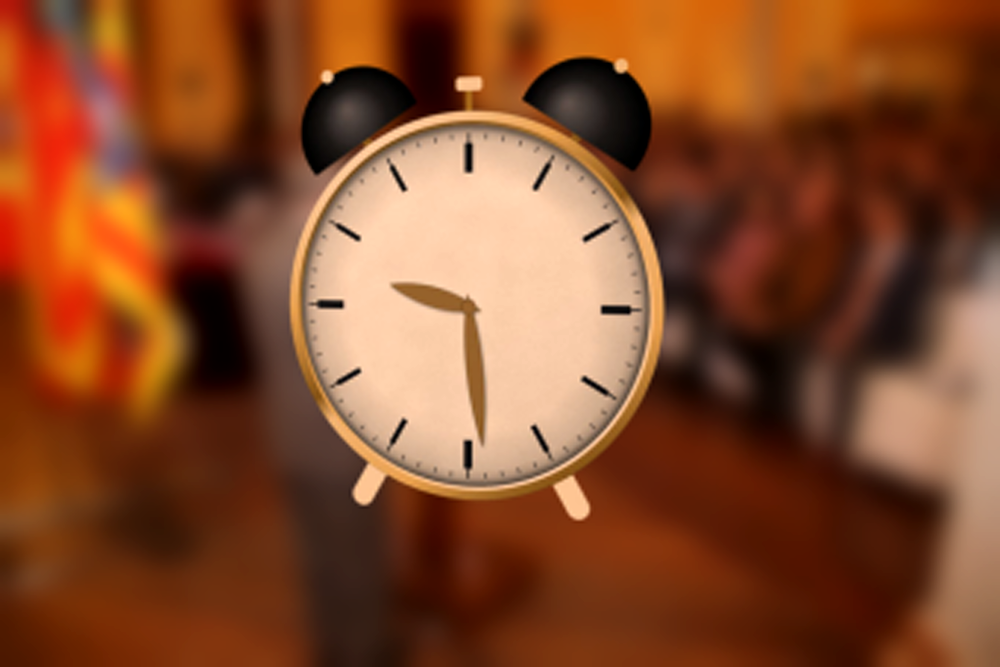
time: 9:29
